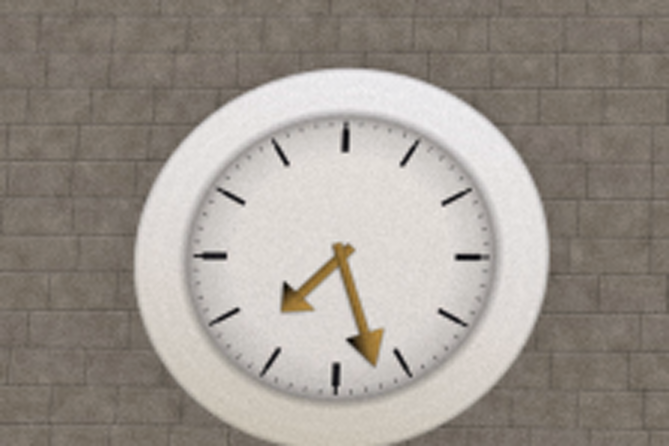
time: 7:27
